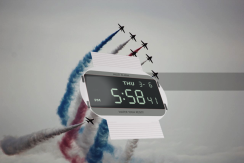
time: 5:58:41
